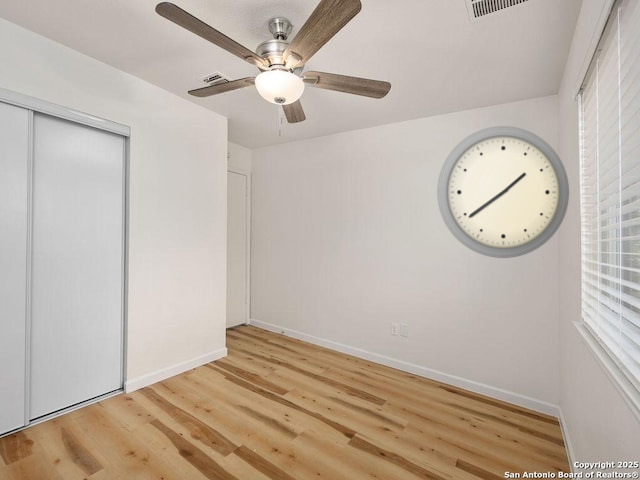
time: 1:39
